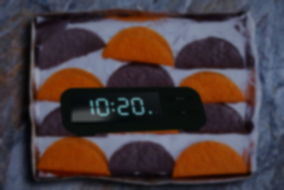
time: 10:20
